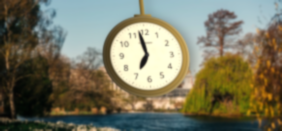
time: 6:58
